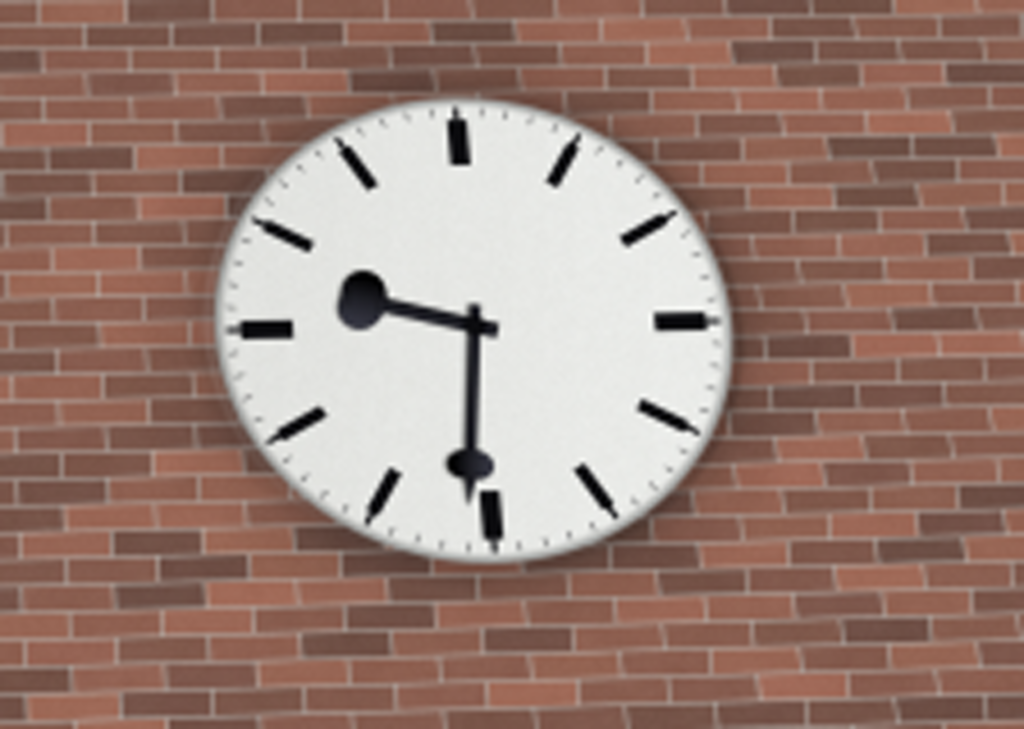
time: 9:31
